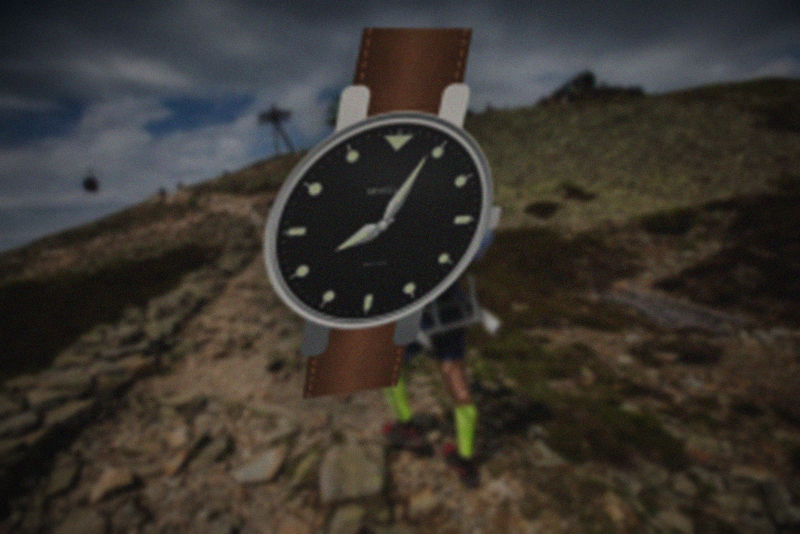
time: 8:04
